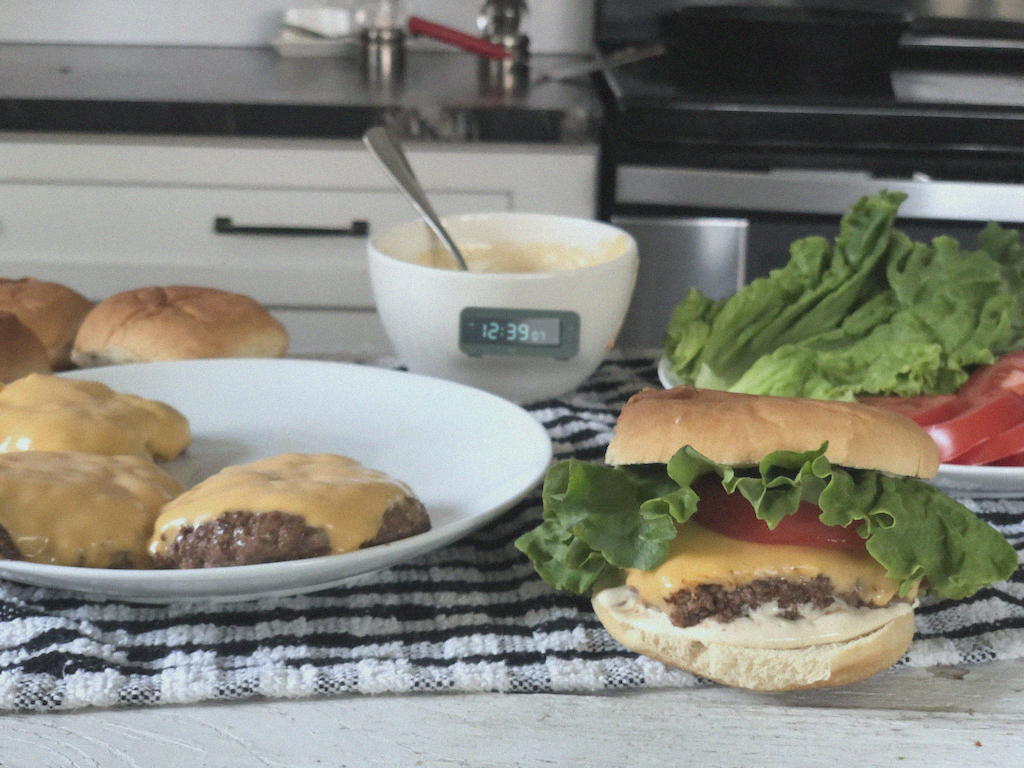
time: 12:39
